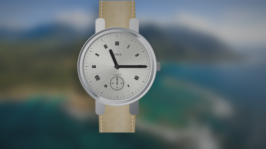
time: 11:15
